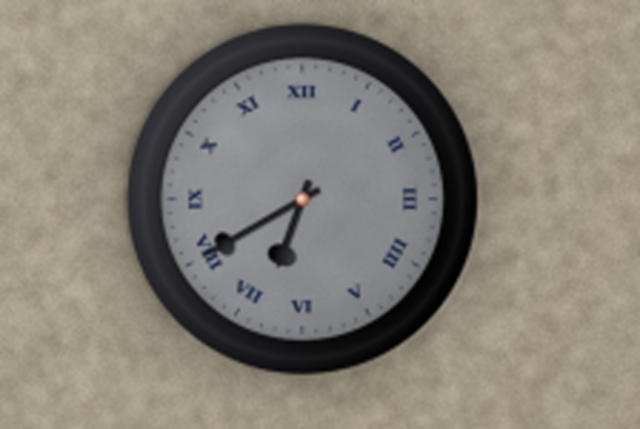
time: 6:40
